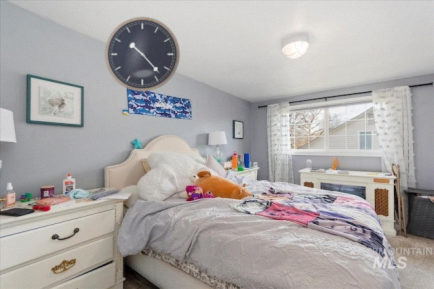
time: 10:23
